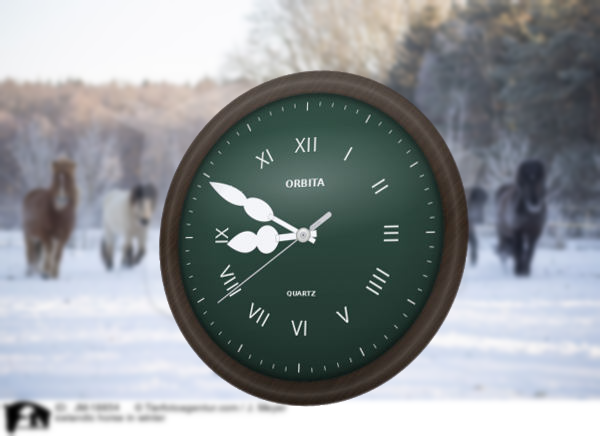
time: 8:49:39
